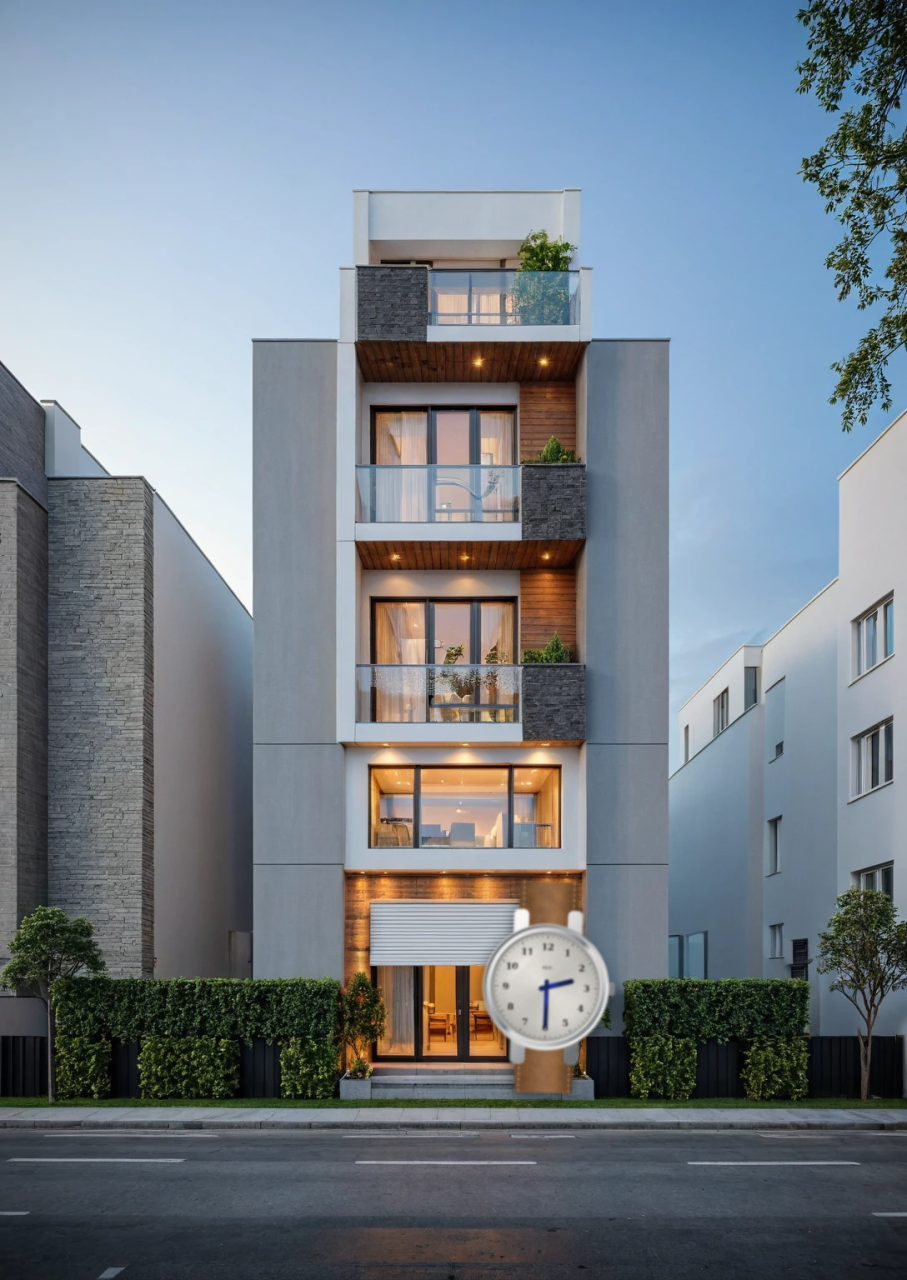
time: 2:30
